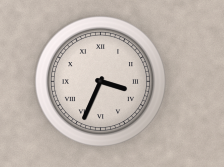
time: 3:34
